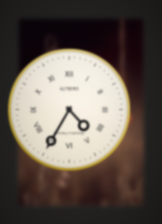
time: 4:35
